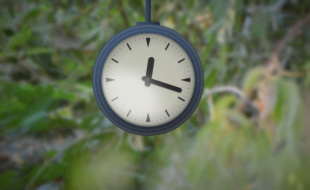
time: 12:18
